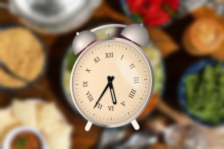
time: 5:36
